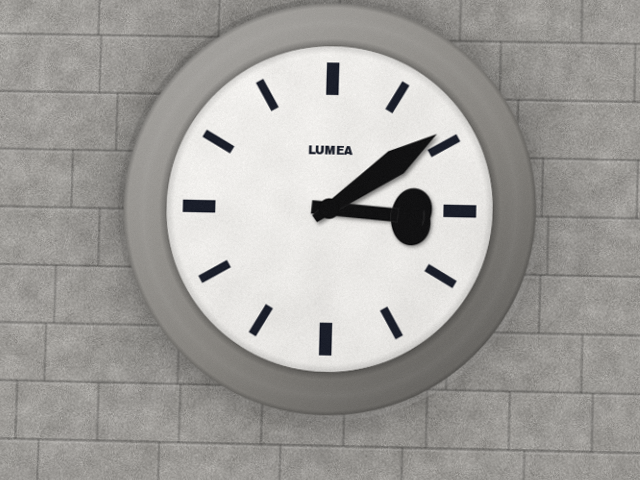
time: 3:09
